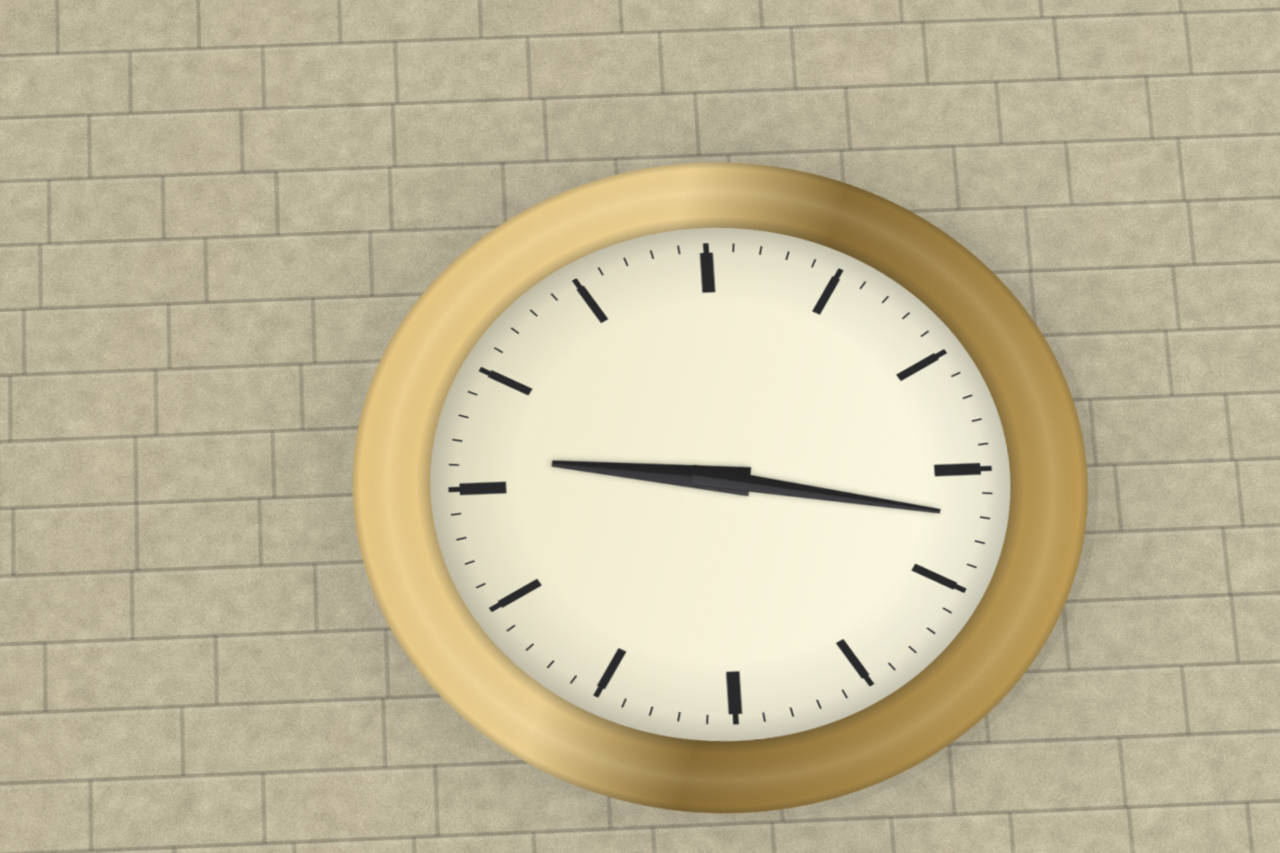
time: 9:17
